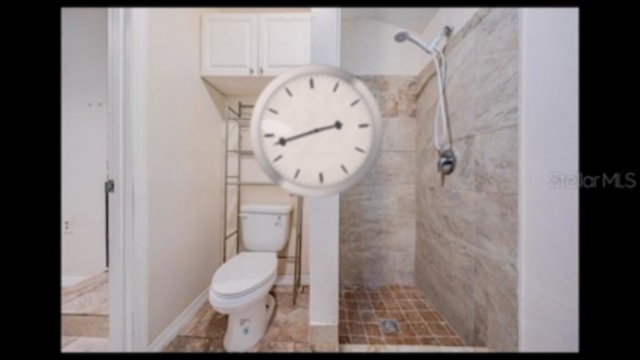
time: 2:43
